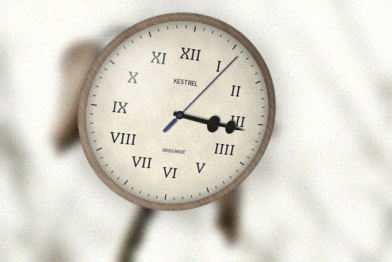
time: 3:16:06
